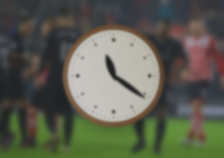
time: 11:21
